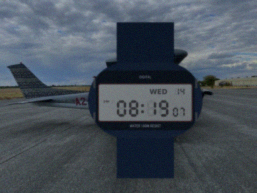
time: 8:19:07
